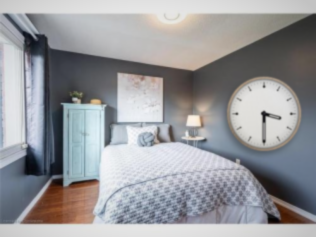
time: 3:30
